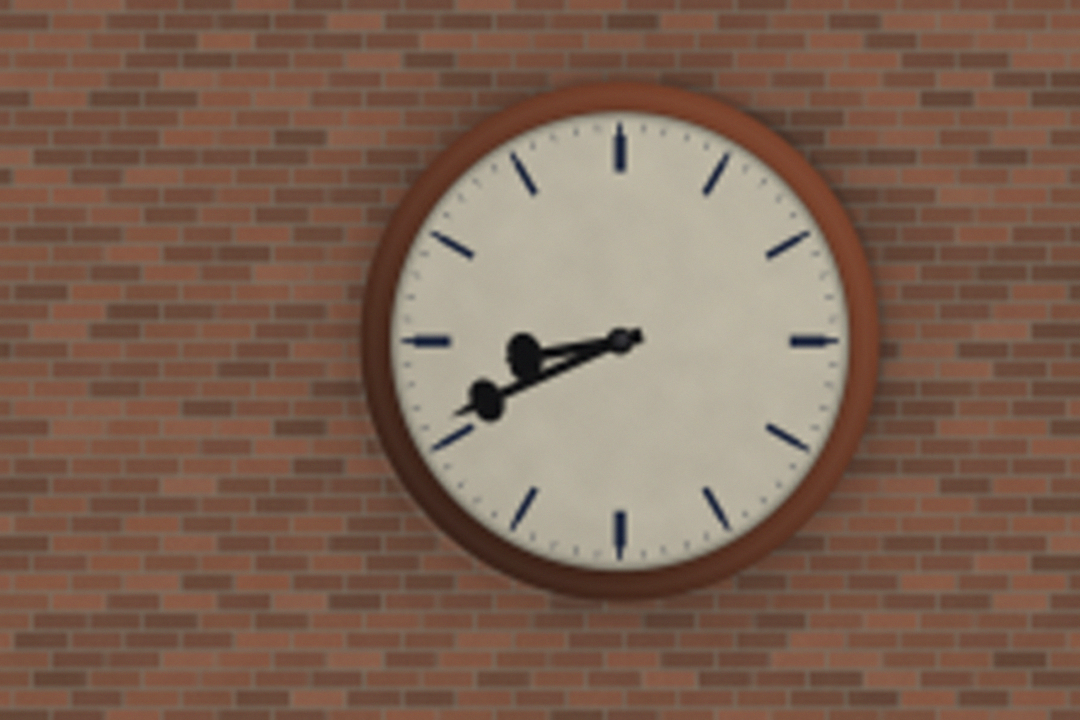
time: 8:41
